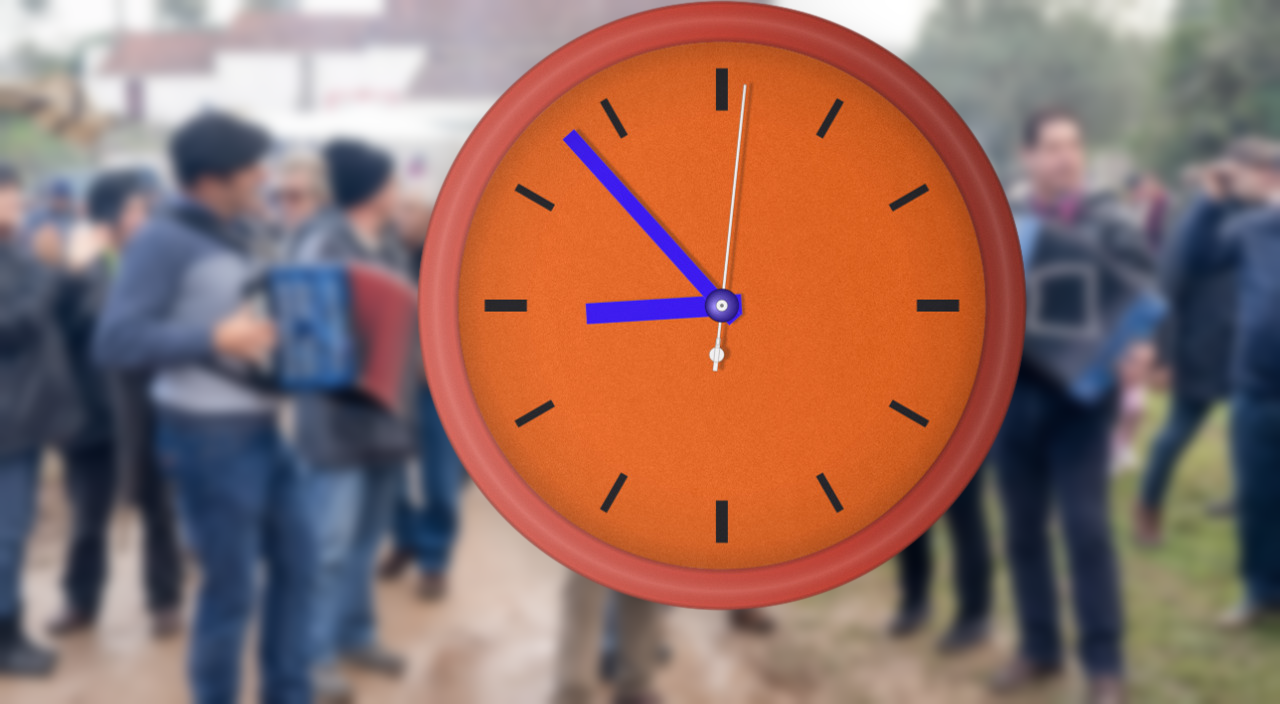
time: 8:53:01
